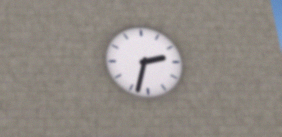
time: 2:33
